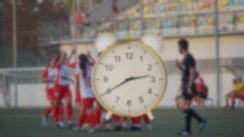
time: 2:40
